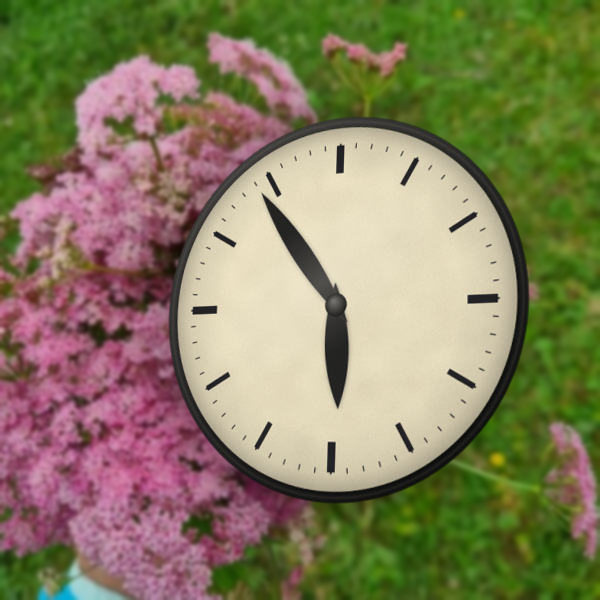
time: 5:54
